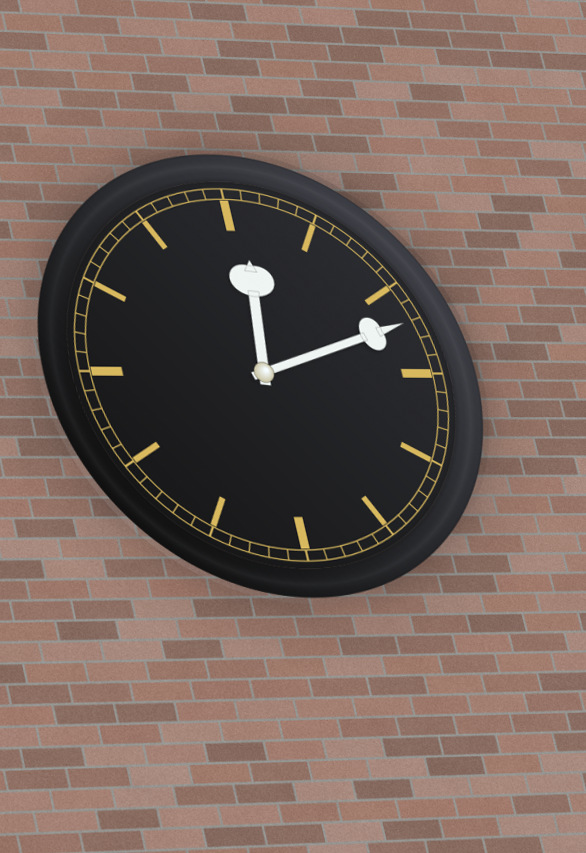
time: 12:12
